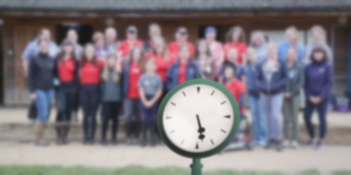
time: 5:28
